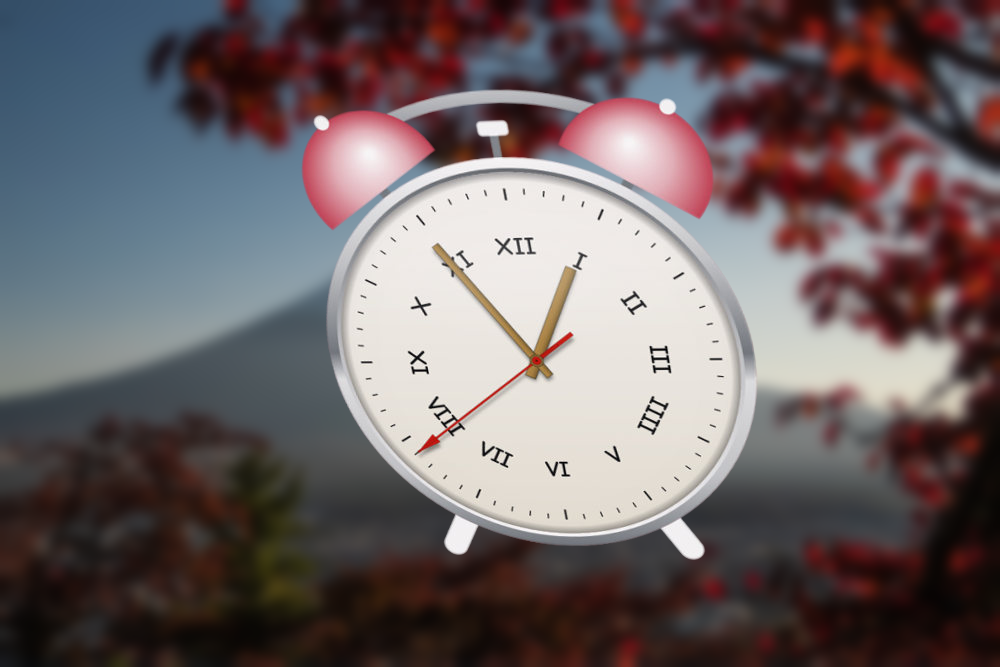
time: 12:54:39
